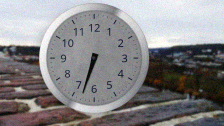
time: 6:33
